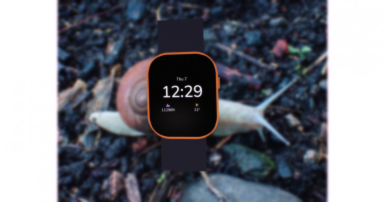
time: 12:29
